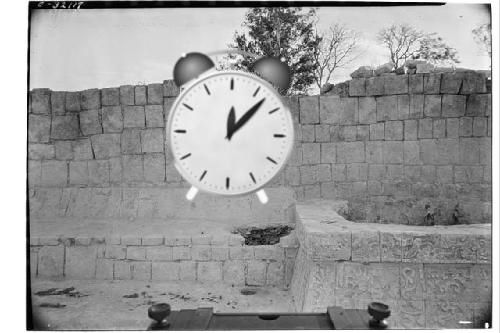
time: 12:07
